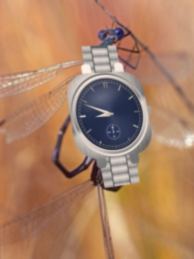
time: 8:49
